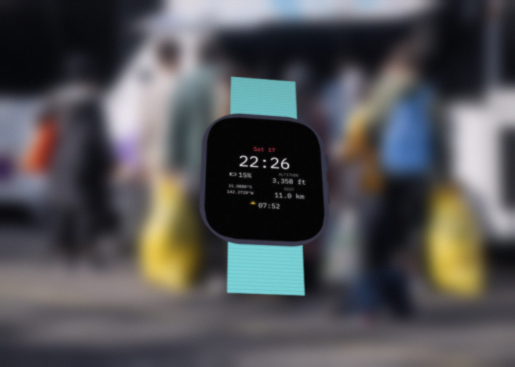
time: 22:26
